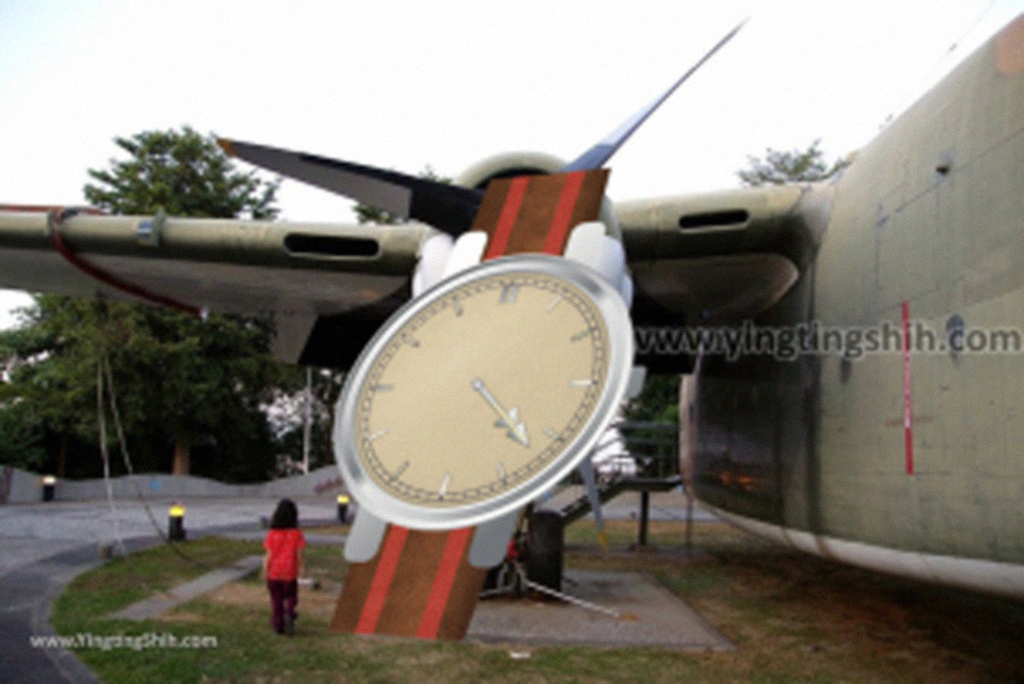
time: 4:22
